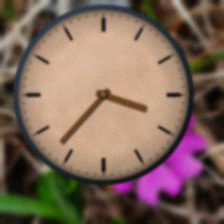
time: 3:37
